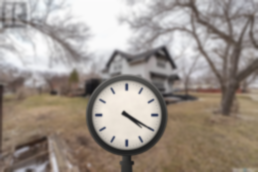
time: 4:20
